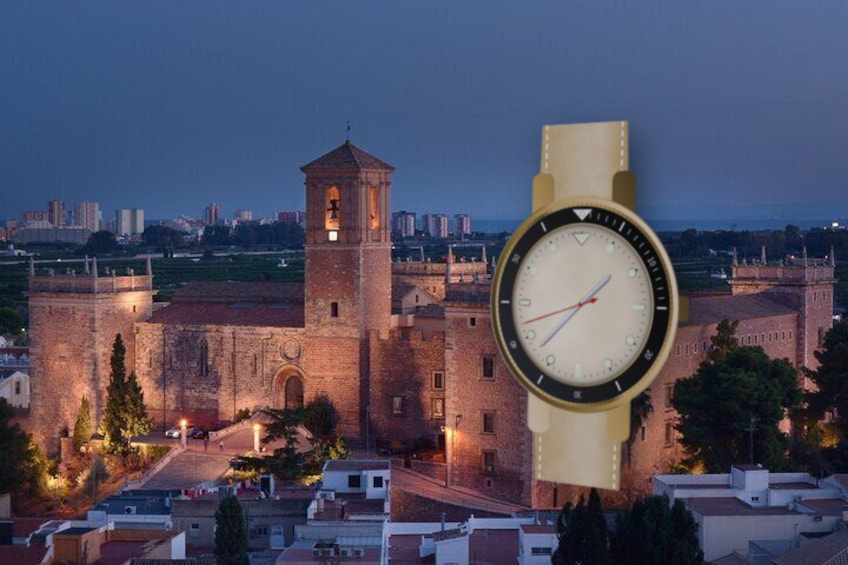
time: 1:37:42
